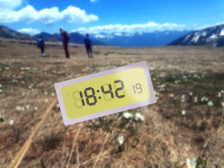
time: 18:42:19
